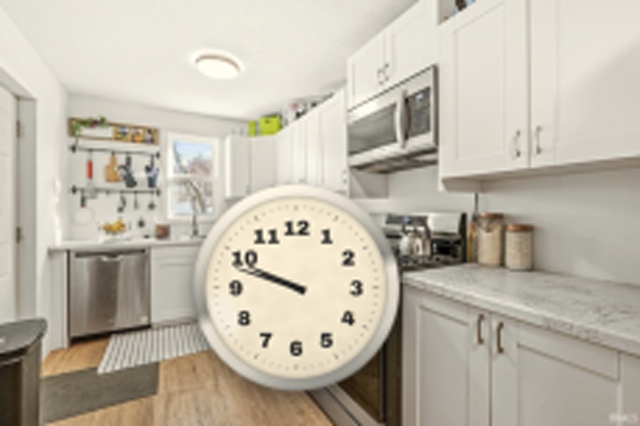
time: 9:48
